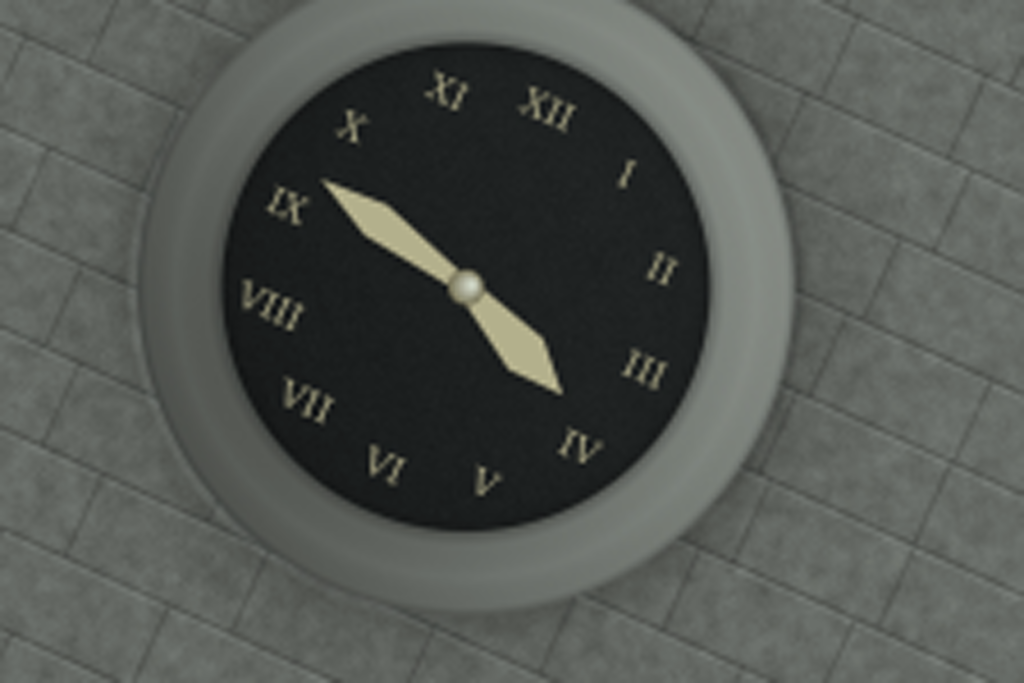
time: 3:47
